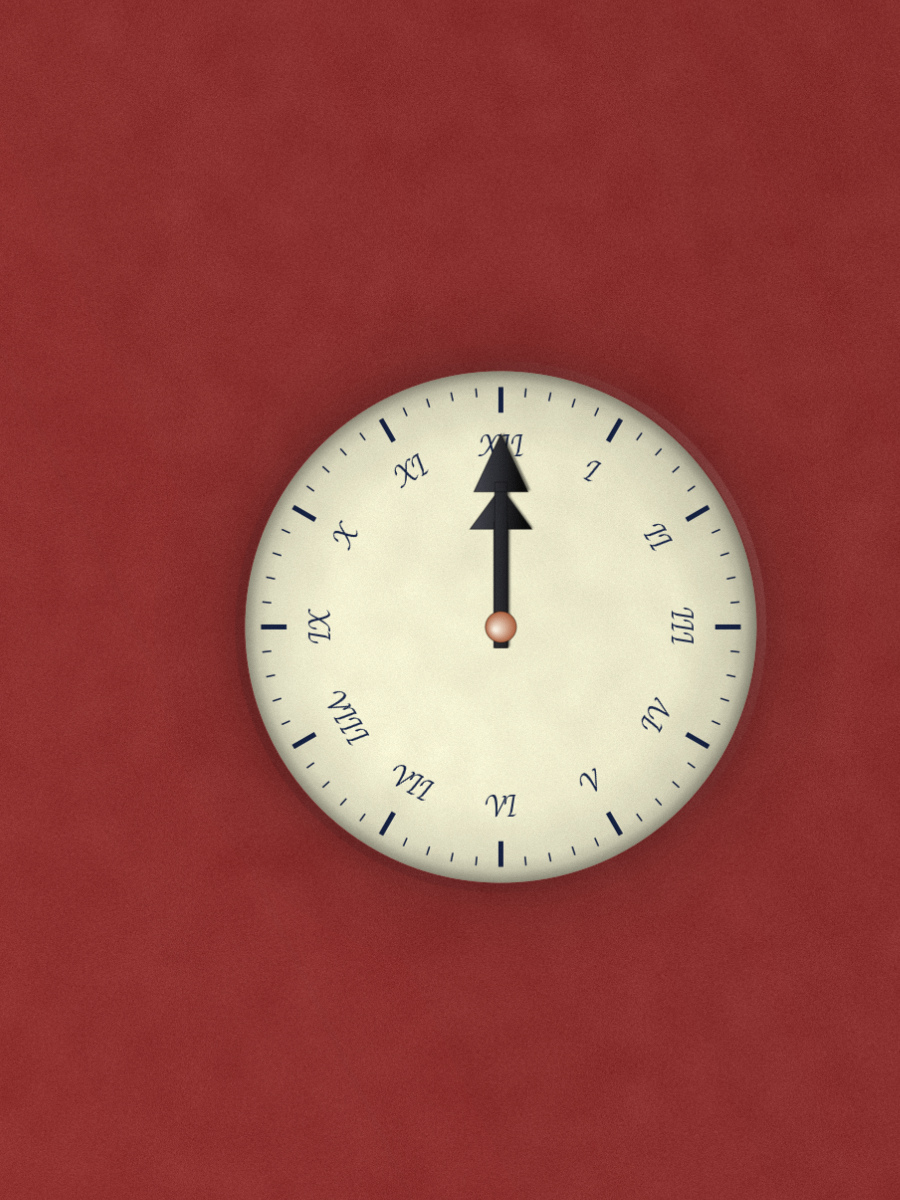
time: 12:00
